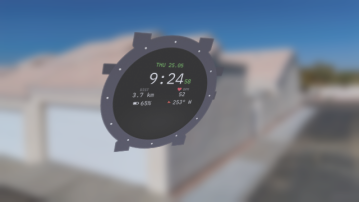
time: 9:24
